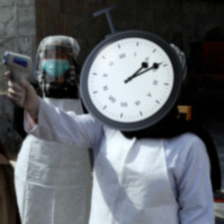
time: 2:14
